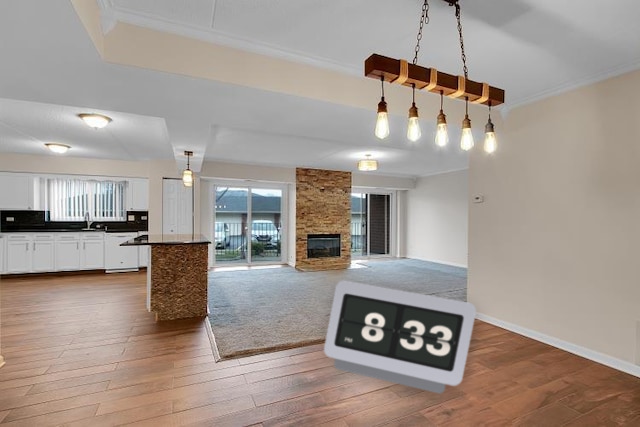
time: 8:33
